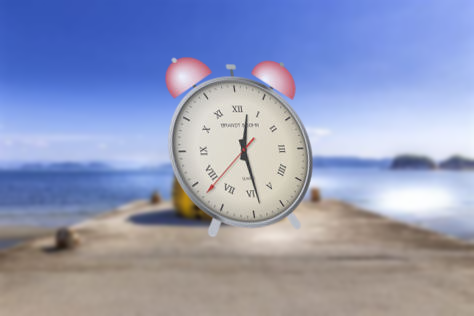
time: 12:28:38
